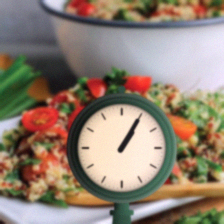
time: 1:05
